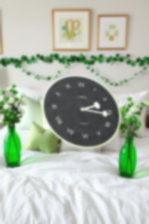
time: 2:16
